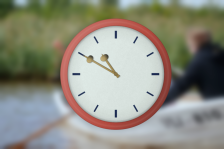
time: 10:50
